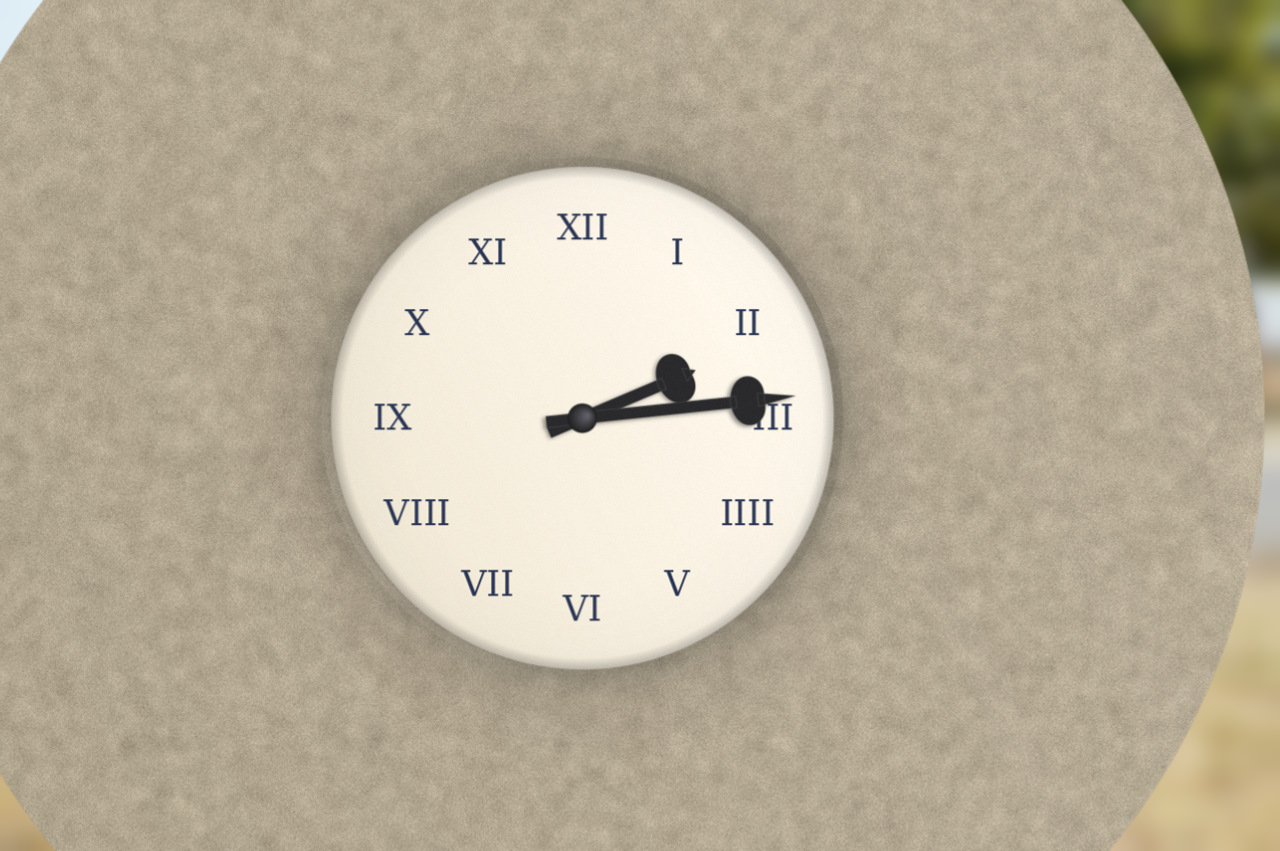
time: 2:14
